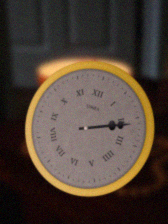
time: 2:11
